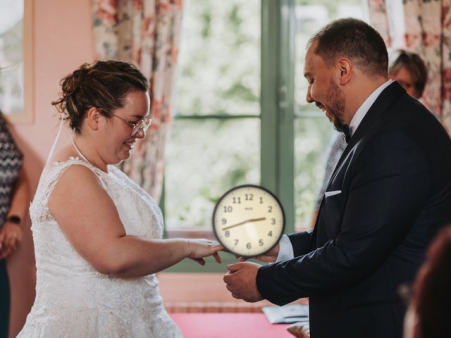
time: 2:42
